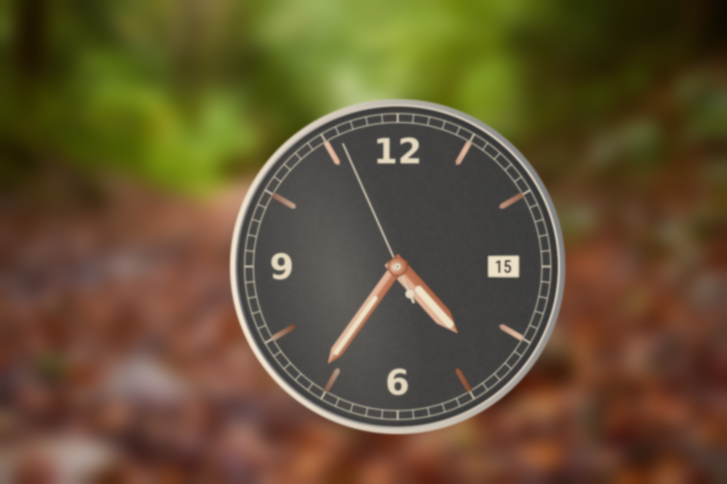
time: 4:35:56
